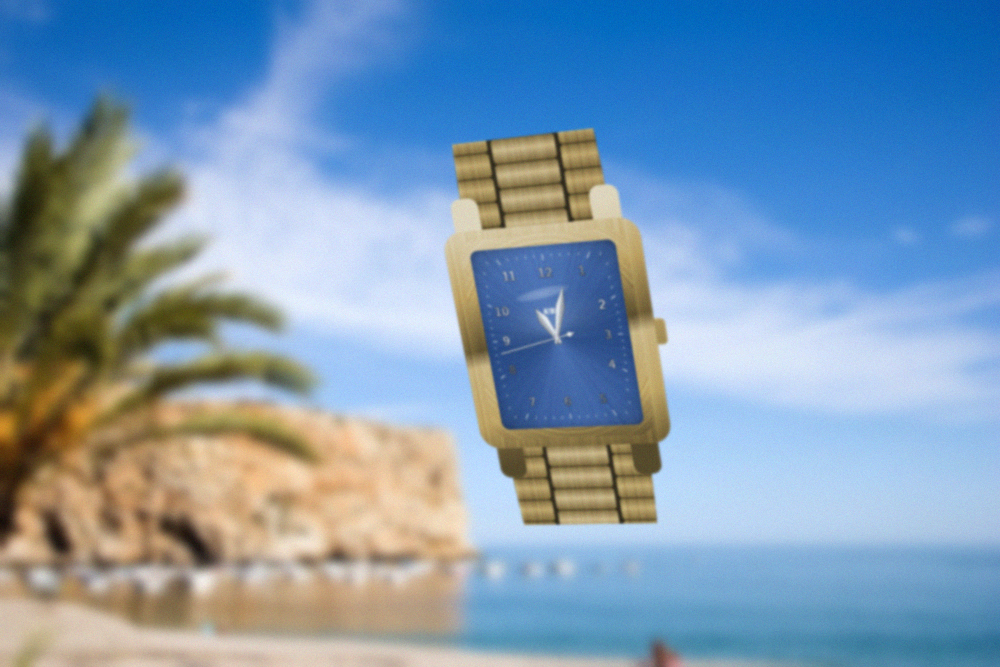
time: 11:02:43
